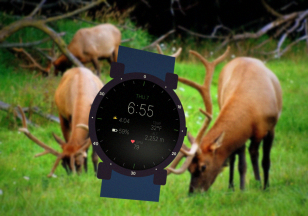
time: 6:55
